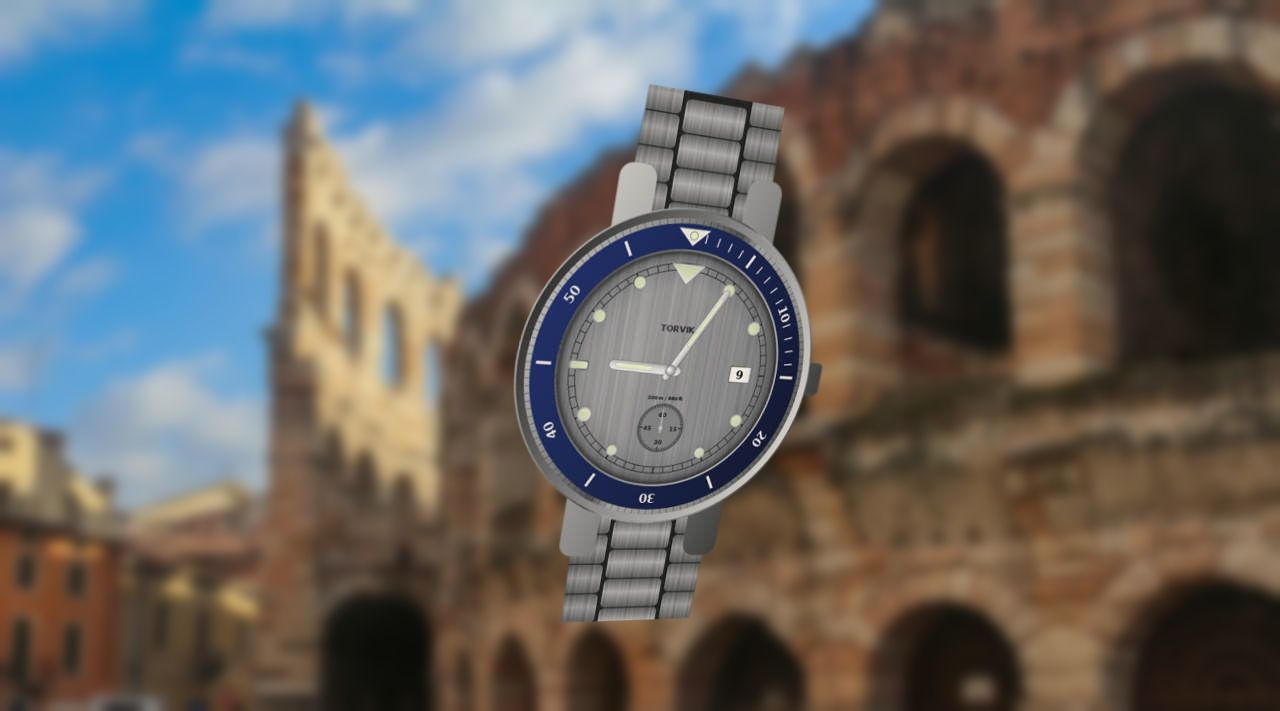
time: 9:05
